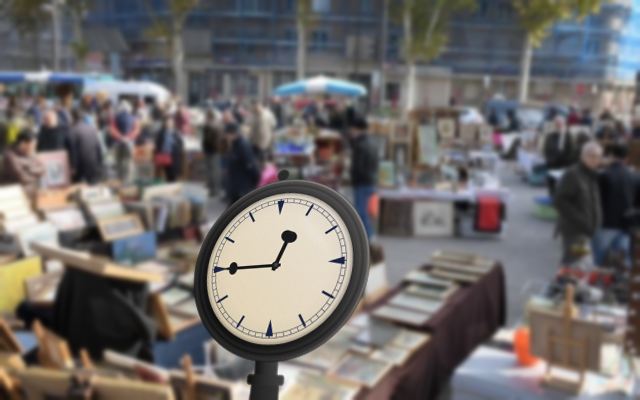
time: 12:45
